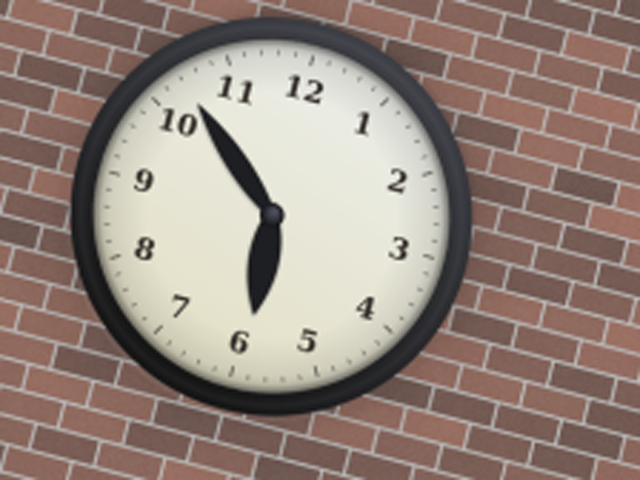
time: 5:52
